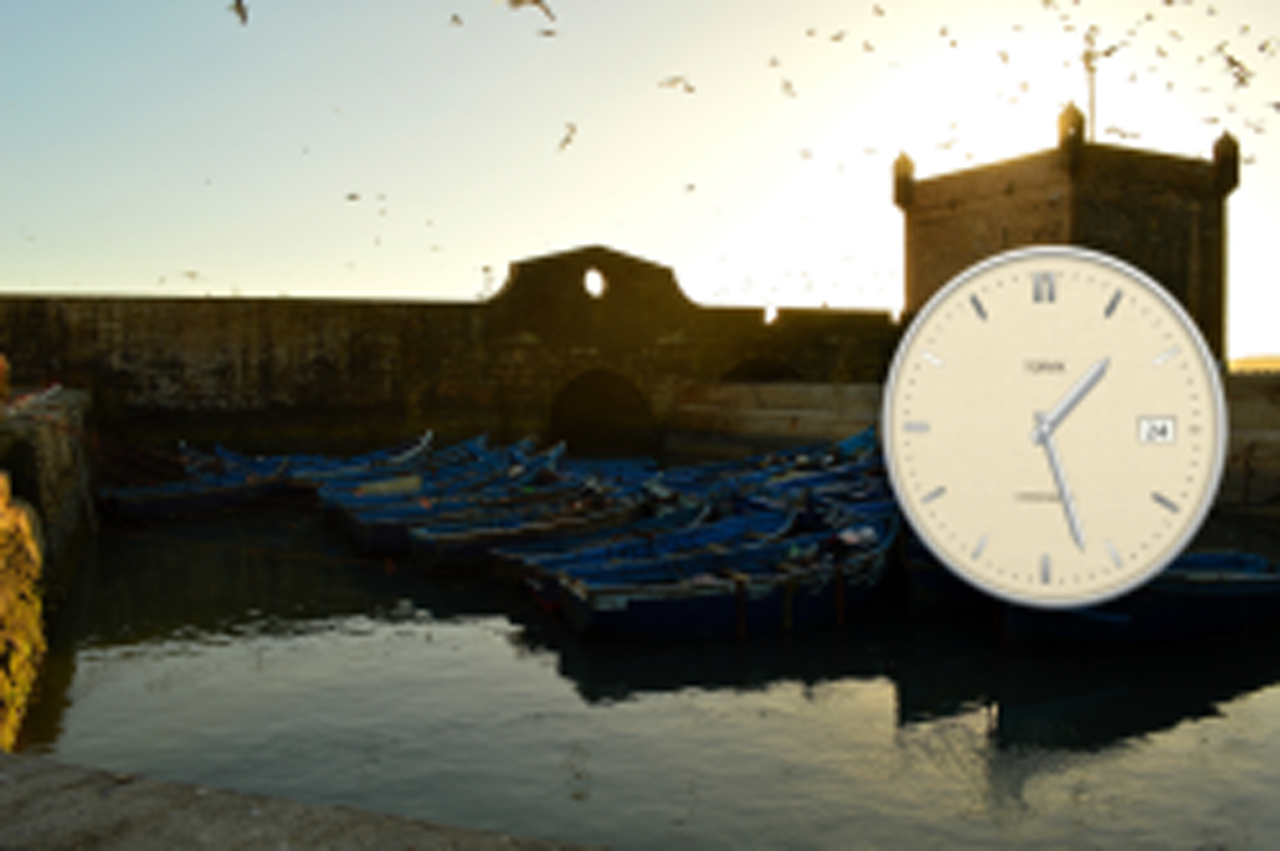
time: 1:27
